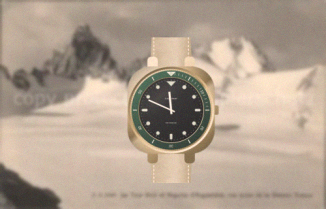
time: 11:49
